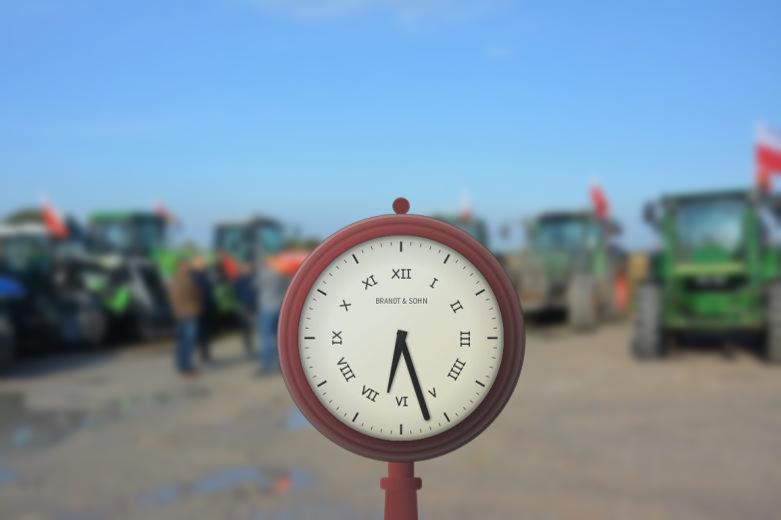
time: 6:27
